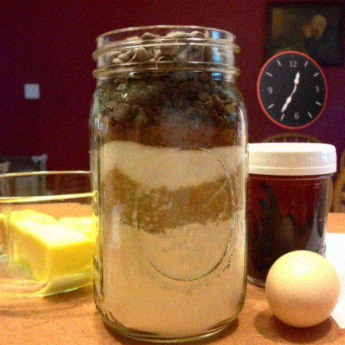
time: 12:36
